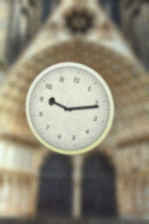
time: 9:11
